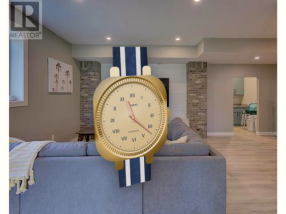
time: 11:22
